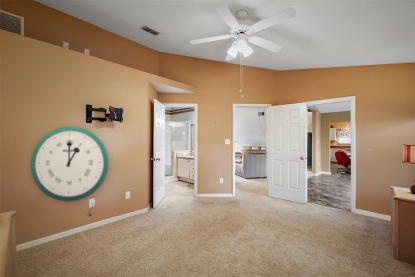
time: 1:00
